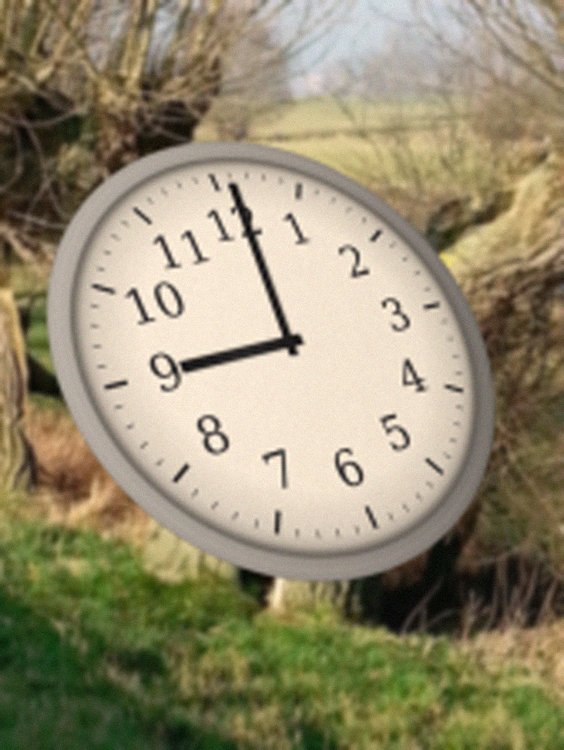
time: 9:01
